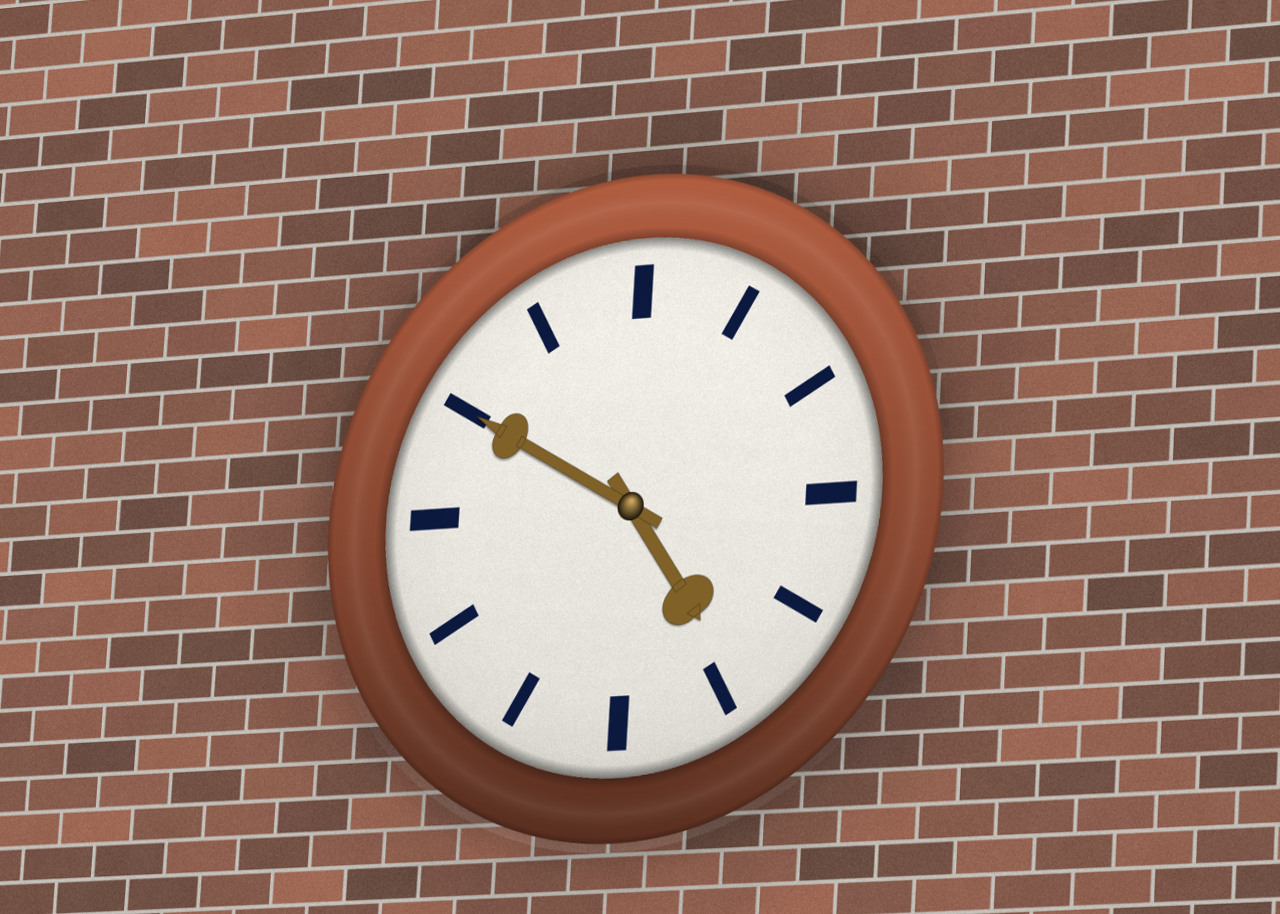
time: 4:50
